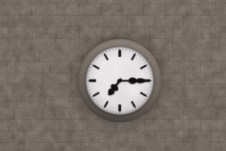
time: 7:15
